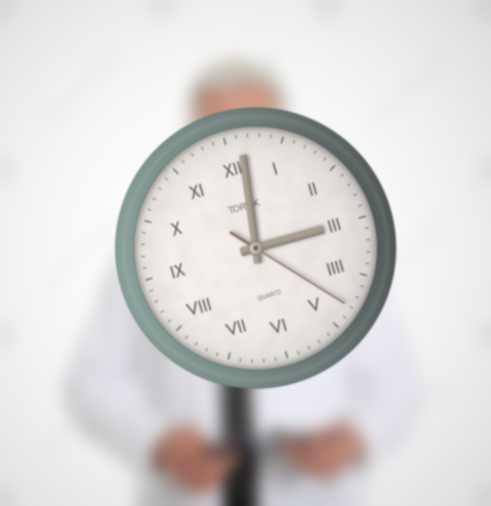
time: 3:01:23
